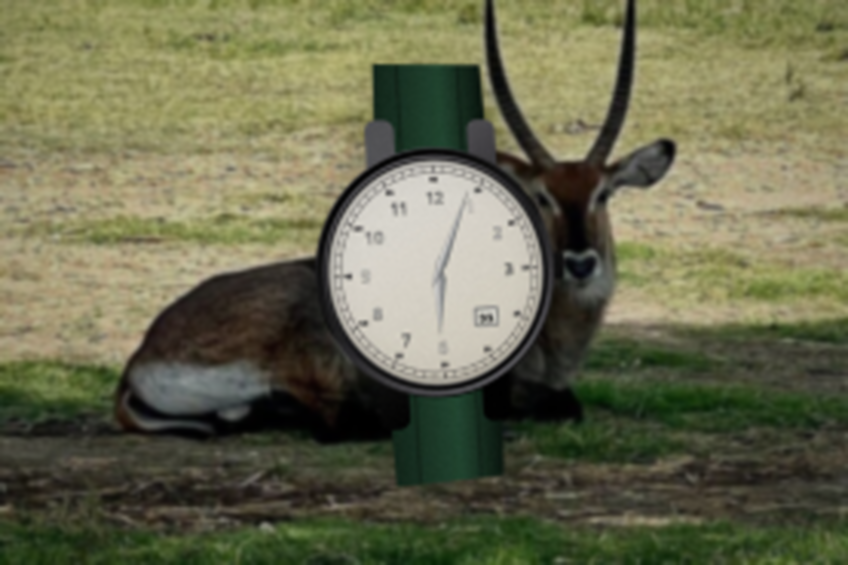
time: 6:04
